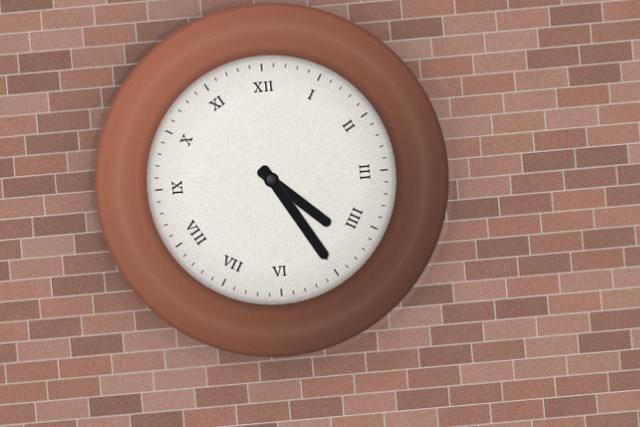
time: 4:25
